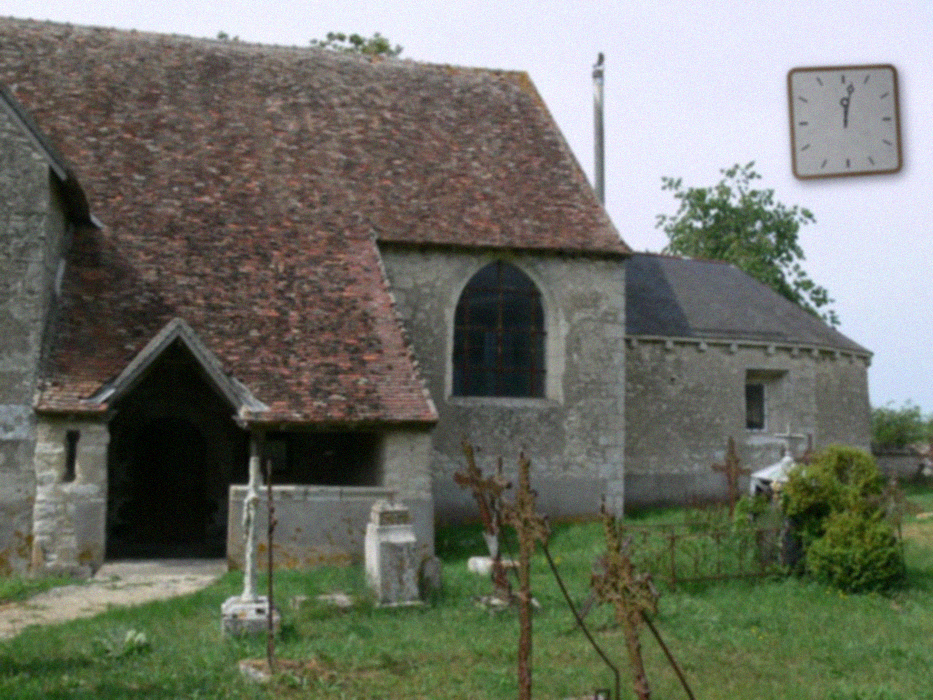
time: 12:02
